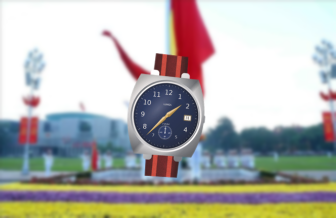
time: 1:37
